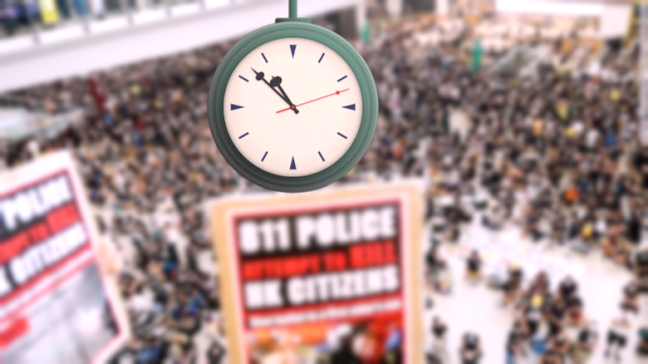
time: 10:52:12
